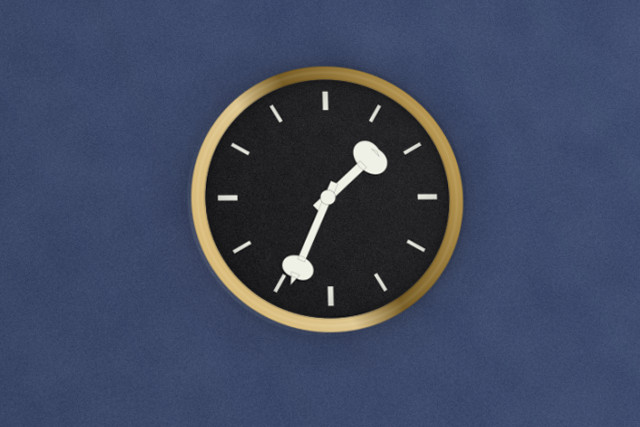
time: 1:34
